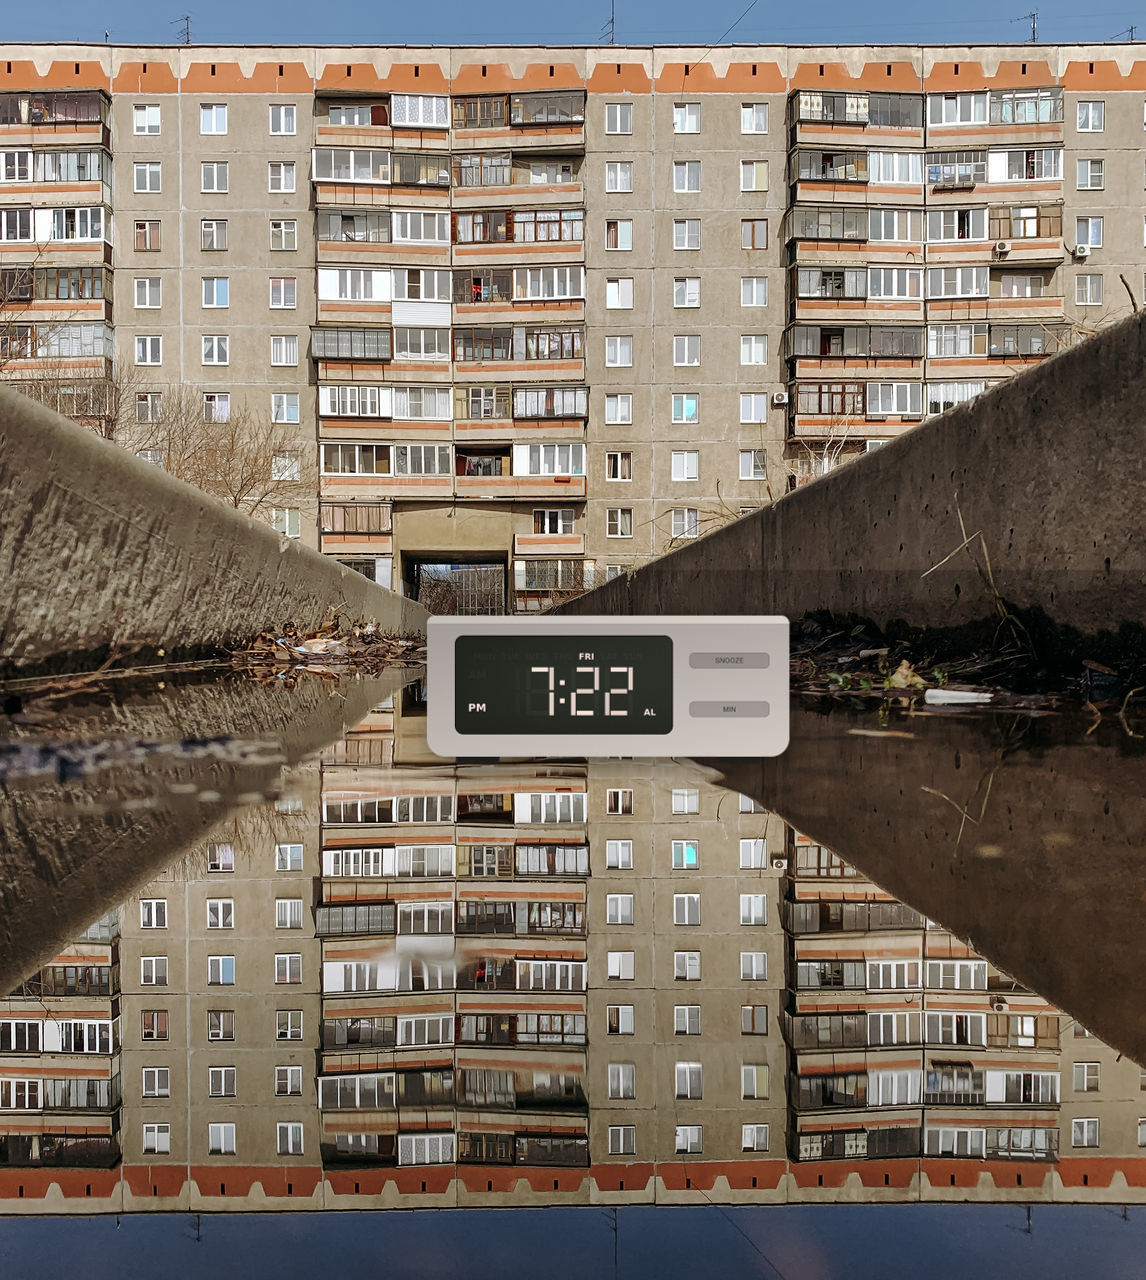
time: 7:22
